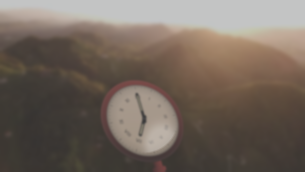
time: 7:00
